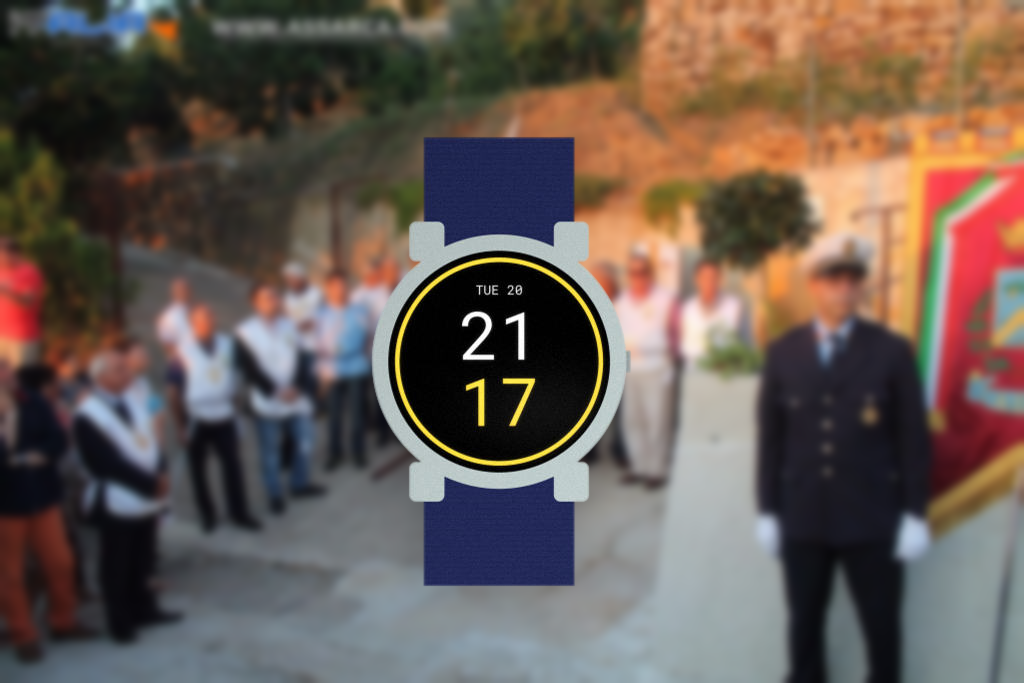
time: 21:17
